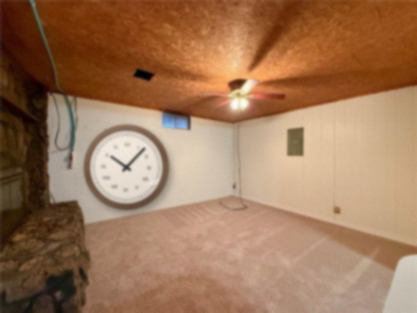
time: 10:07
